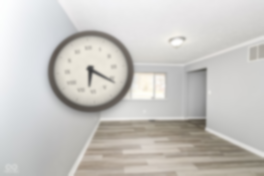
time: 6:21
